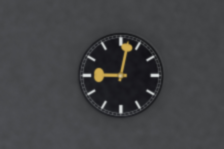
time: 9:02
